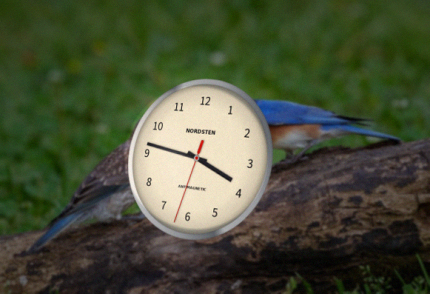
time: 3:46:32
